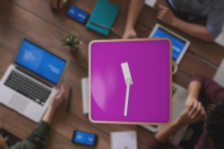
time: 11:31
